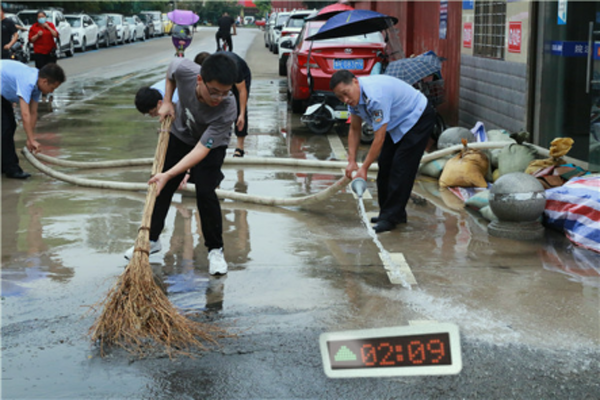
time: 2:09
